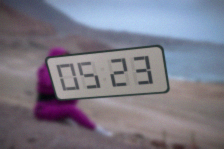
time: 5:23
